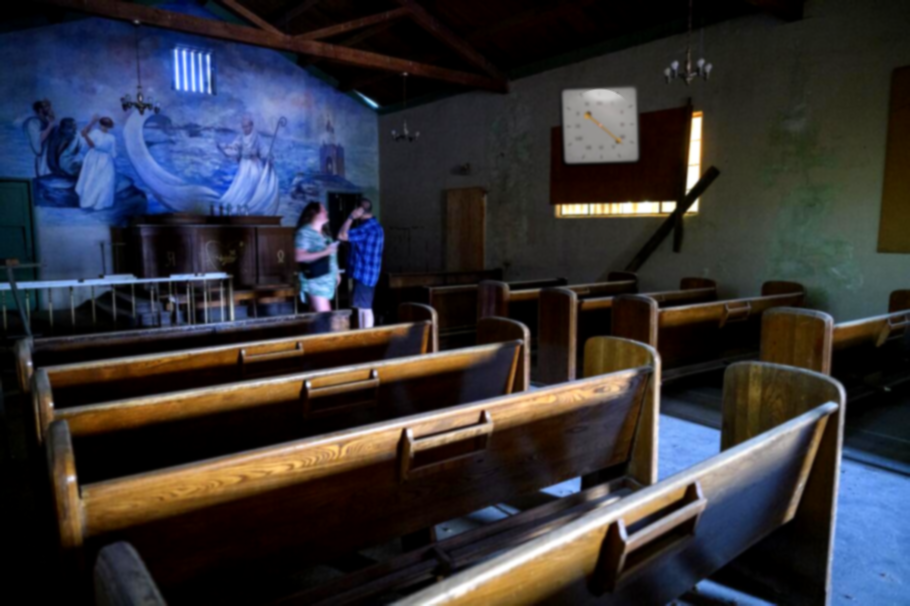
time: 10:22
